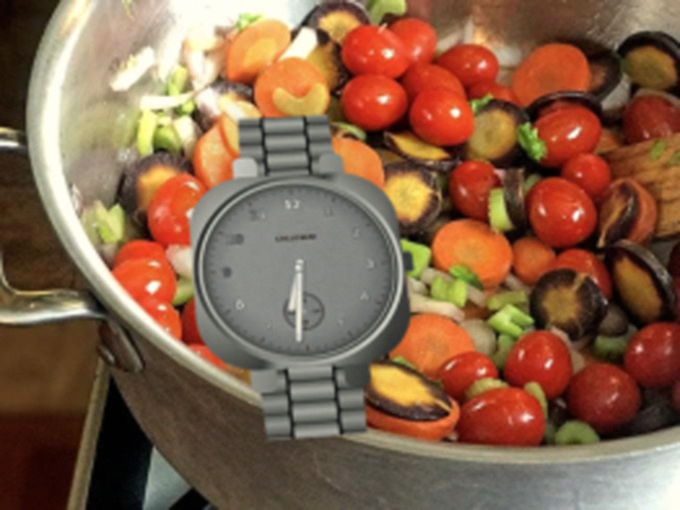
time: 6:31
